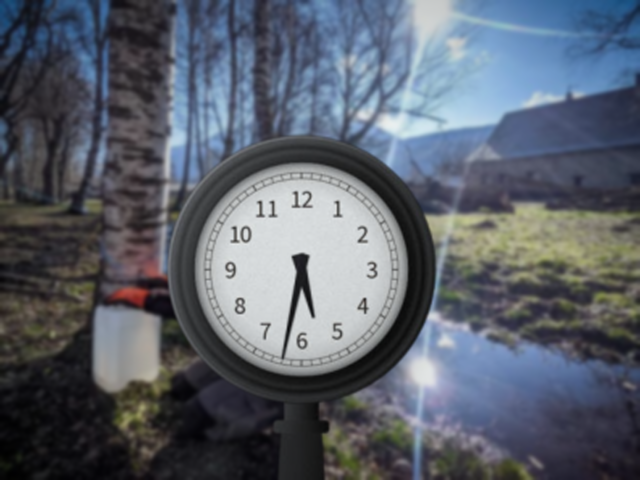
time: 5:32
